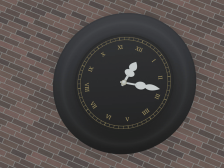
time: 12:13
